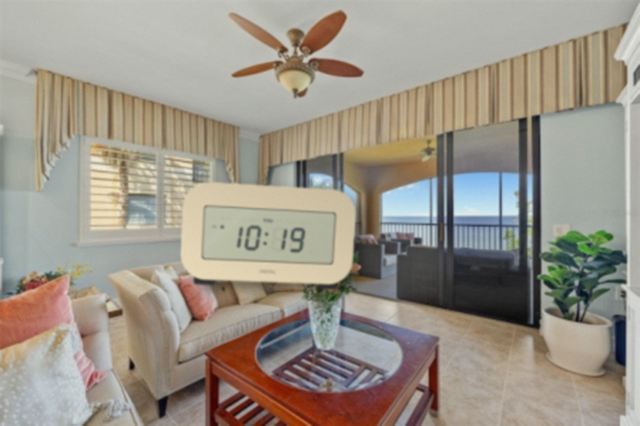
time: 10:19
